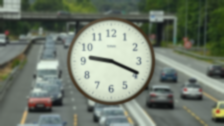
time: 9:19
